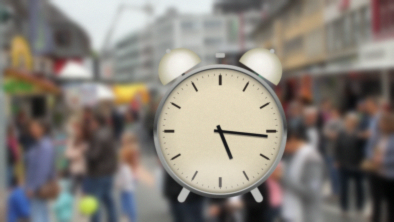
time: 5:16
